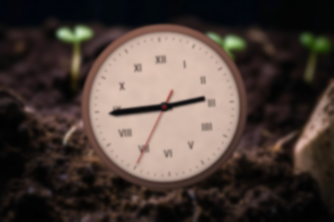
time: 2:44:35
